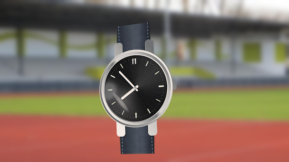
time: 7:53
